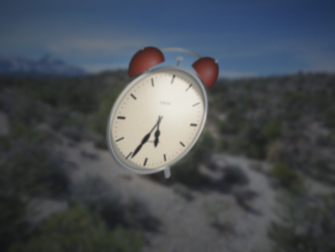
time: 5:34
